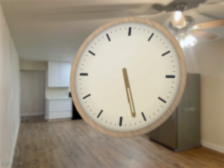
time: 5:27
